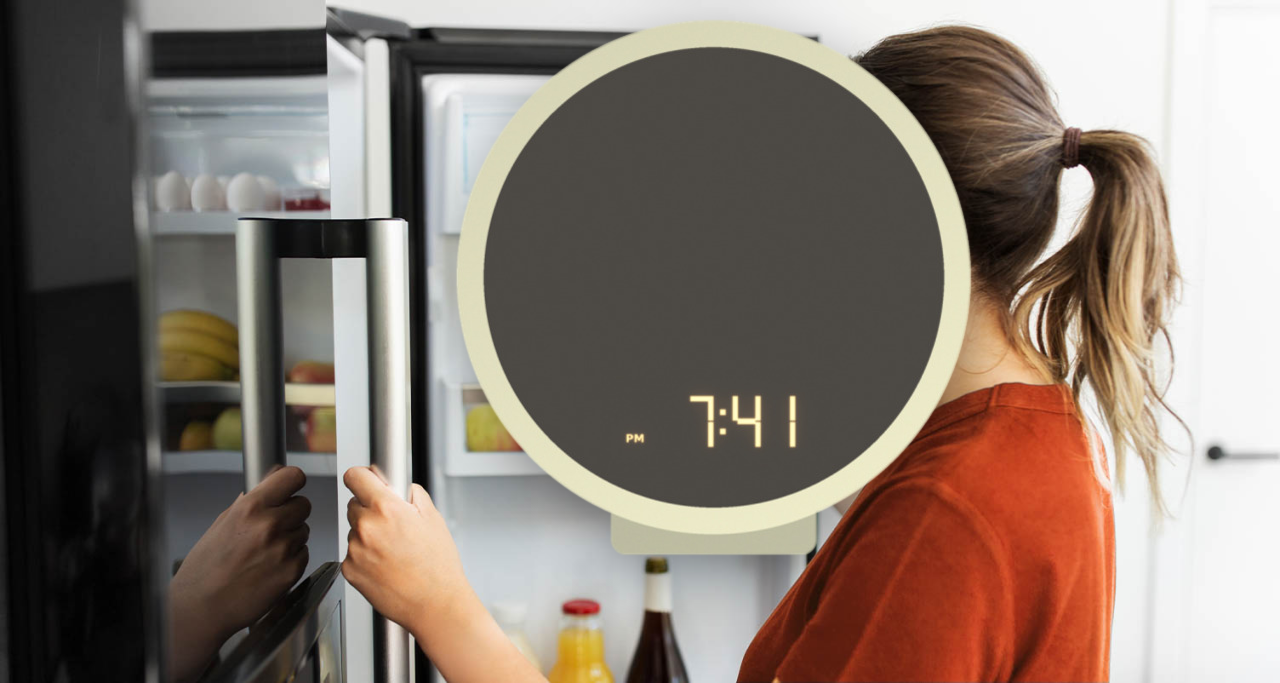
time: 7:41
